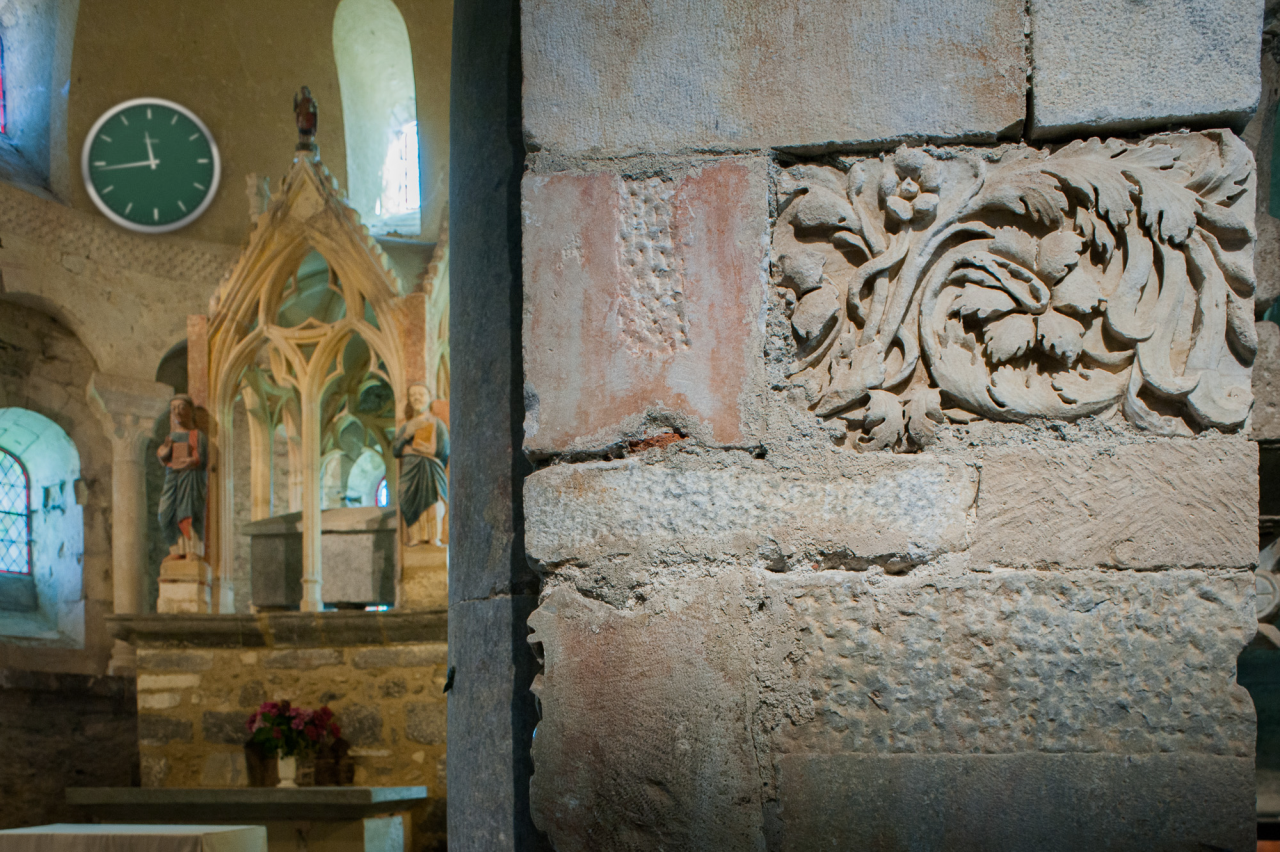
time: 11:44
